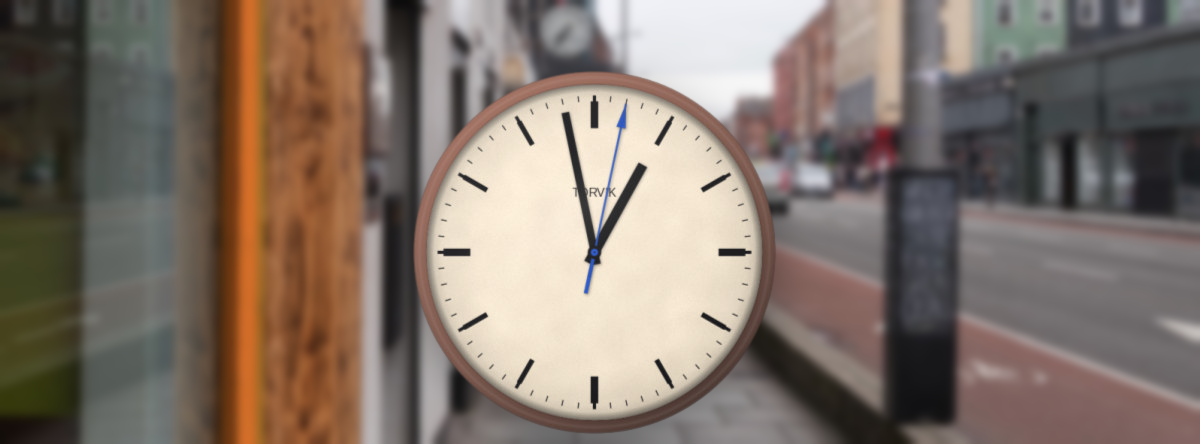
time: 12:58:02
